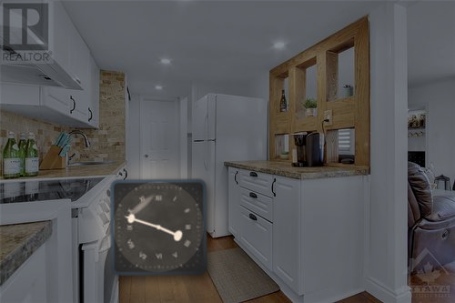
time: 3:48
